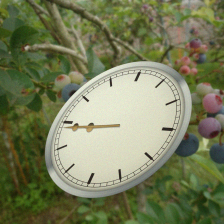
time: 8:44
